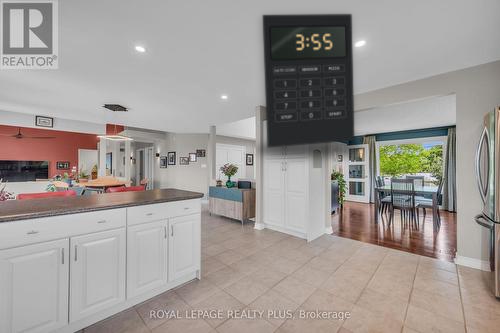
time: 3:55
